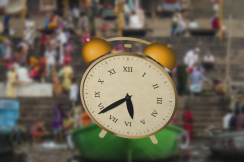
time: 5:39
